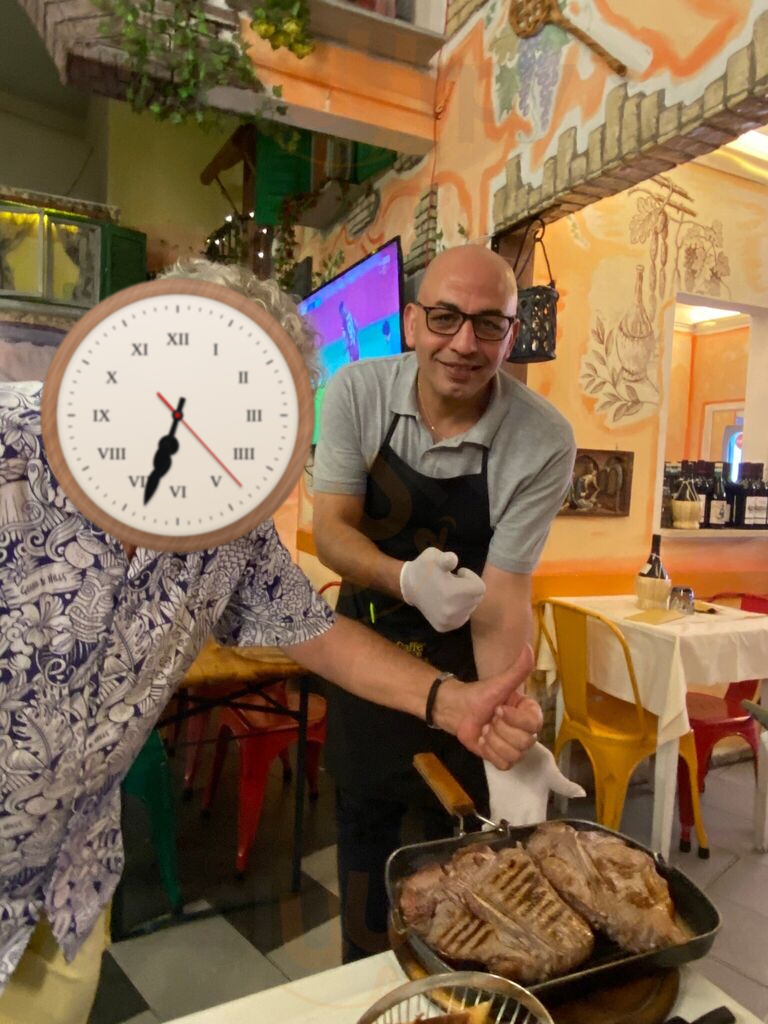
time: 6:33:23
